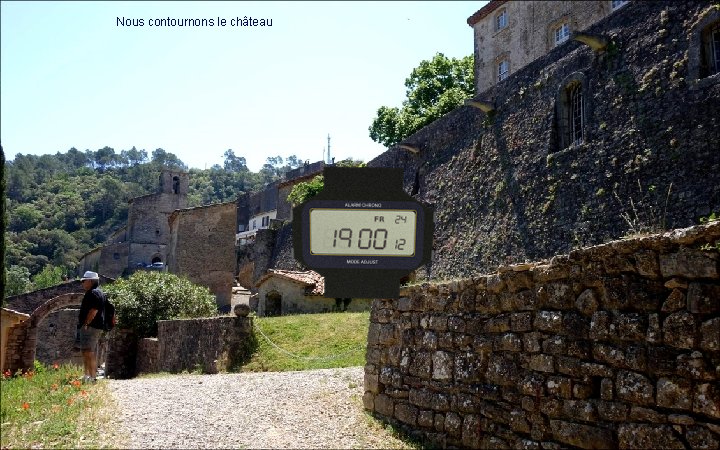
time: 19:00:12
